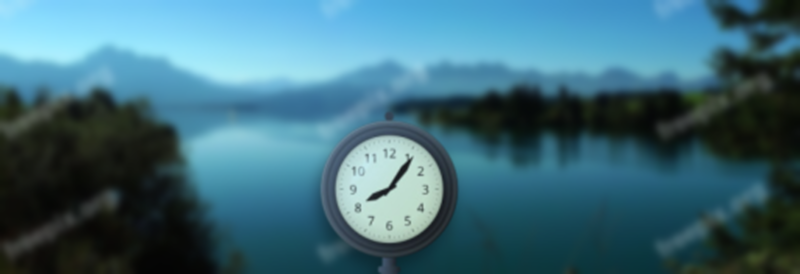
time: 8:06
